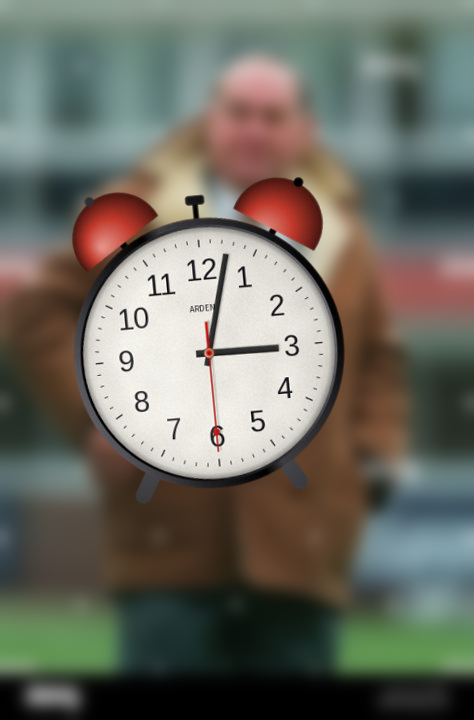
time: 3:02:30
